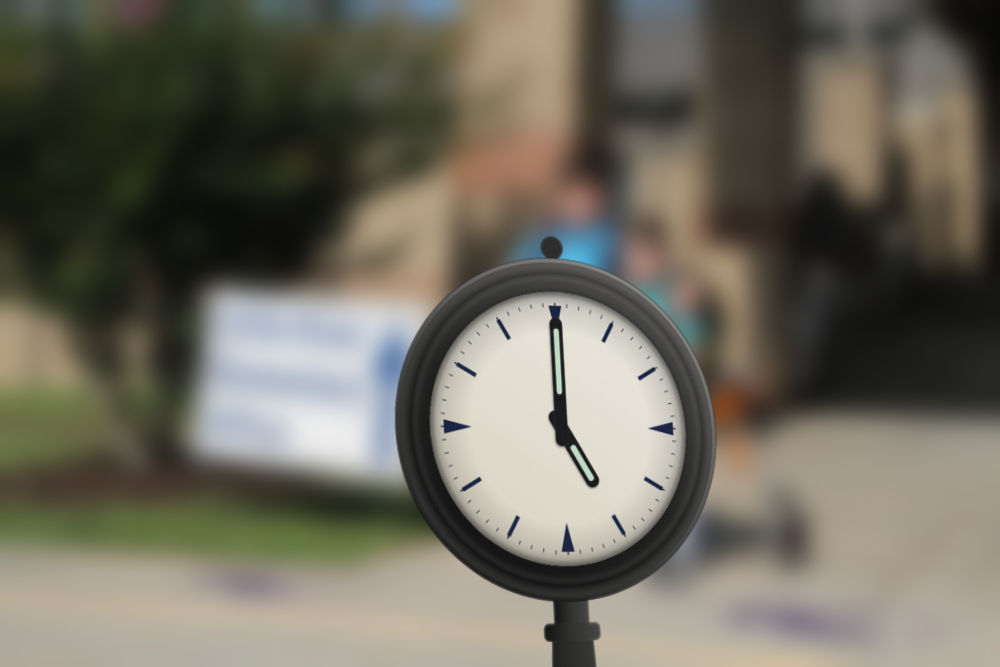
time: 5:00
